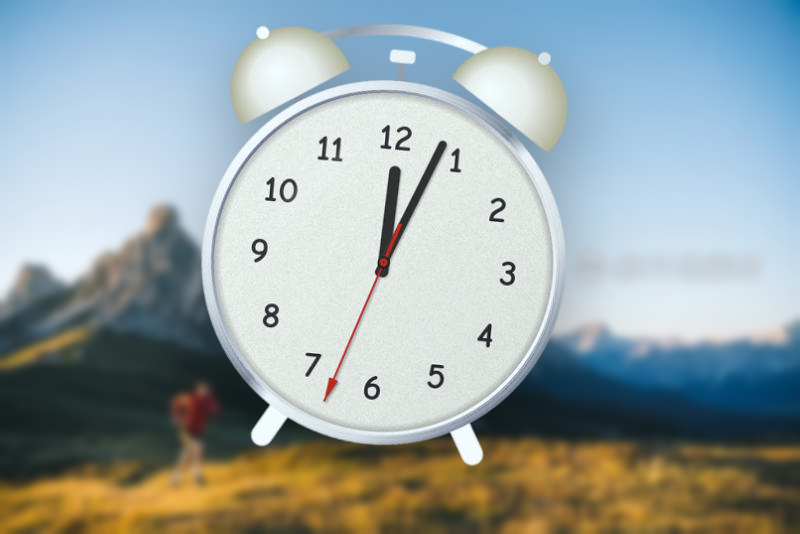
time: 12:03:33
